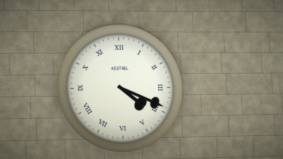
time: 4:19
